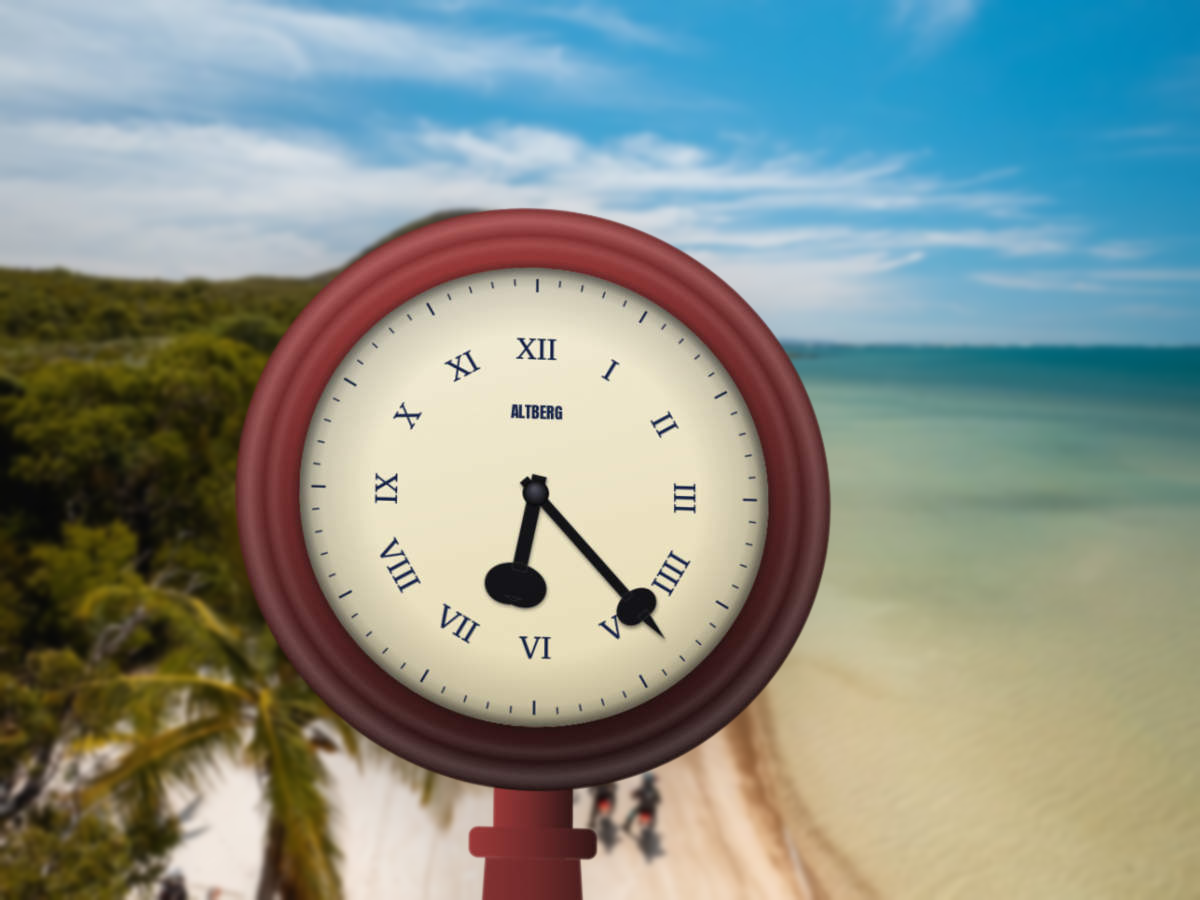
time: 6:23
